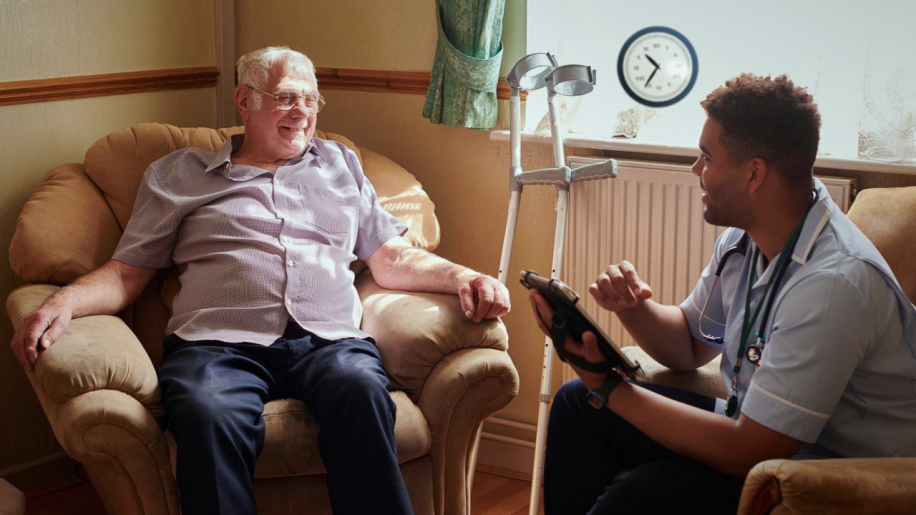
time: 10:36
